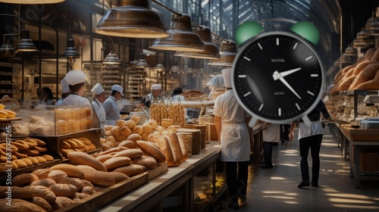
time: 2:23
